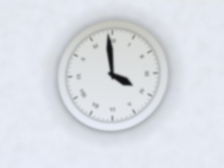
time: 3:59
